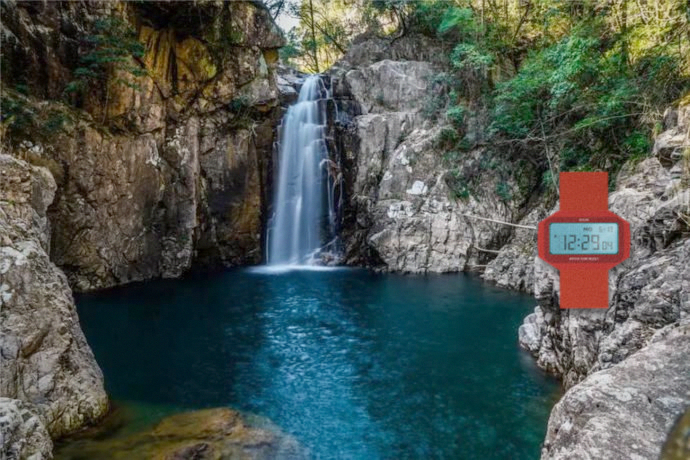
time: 12:29
